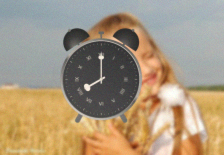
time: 8:00
